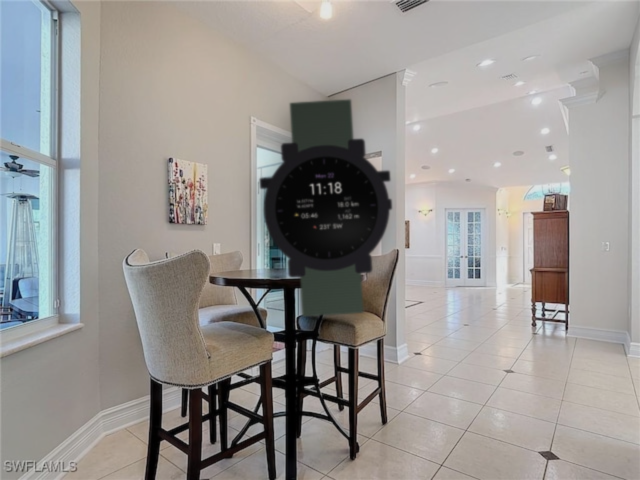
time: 11:18
